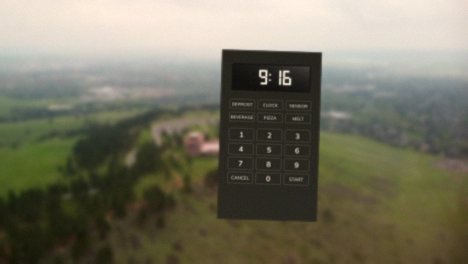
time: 9:16
